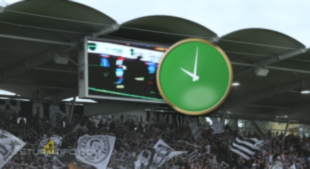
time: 10:01
